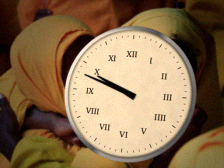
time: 9:48
